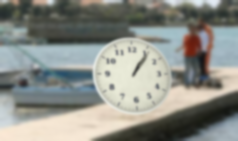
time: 1:06
